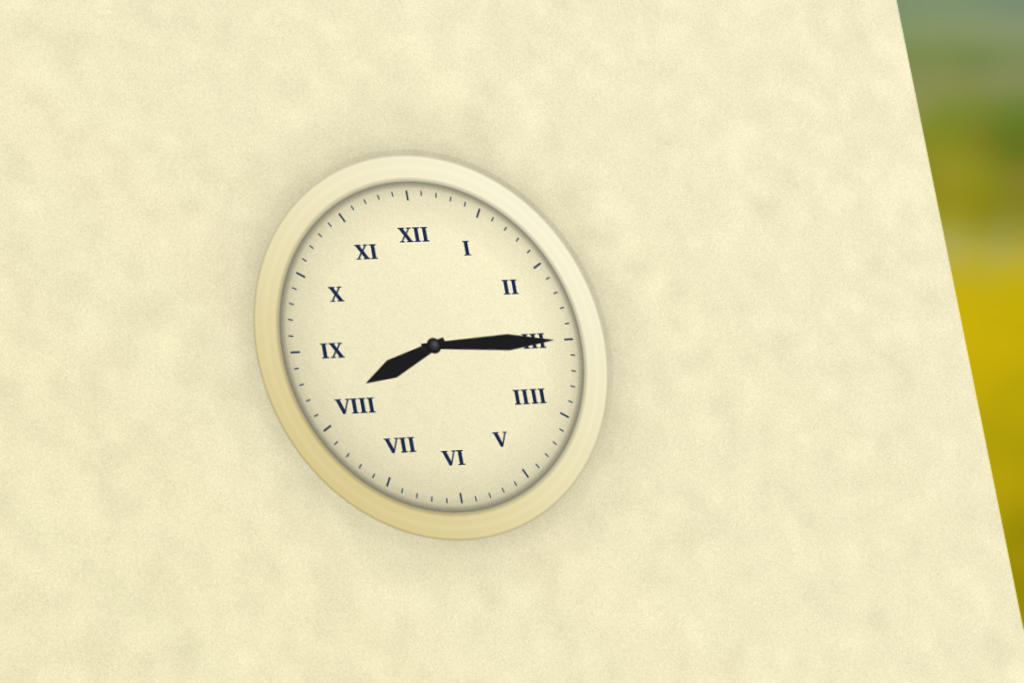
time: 8:15
